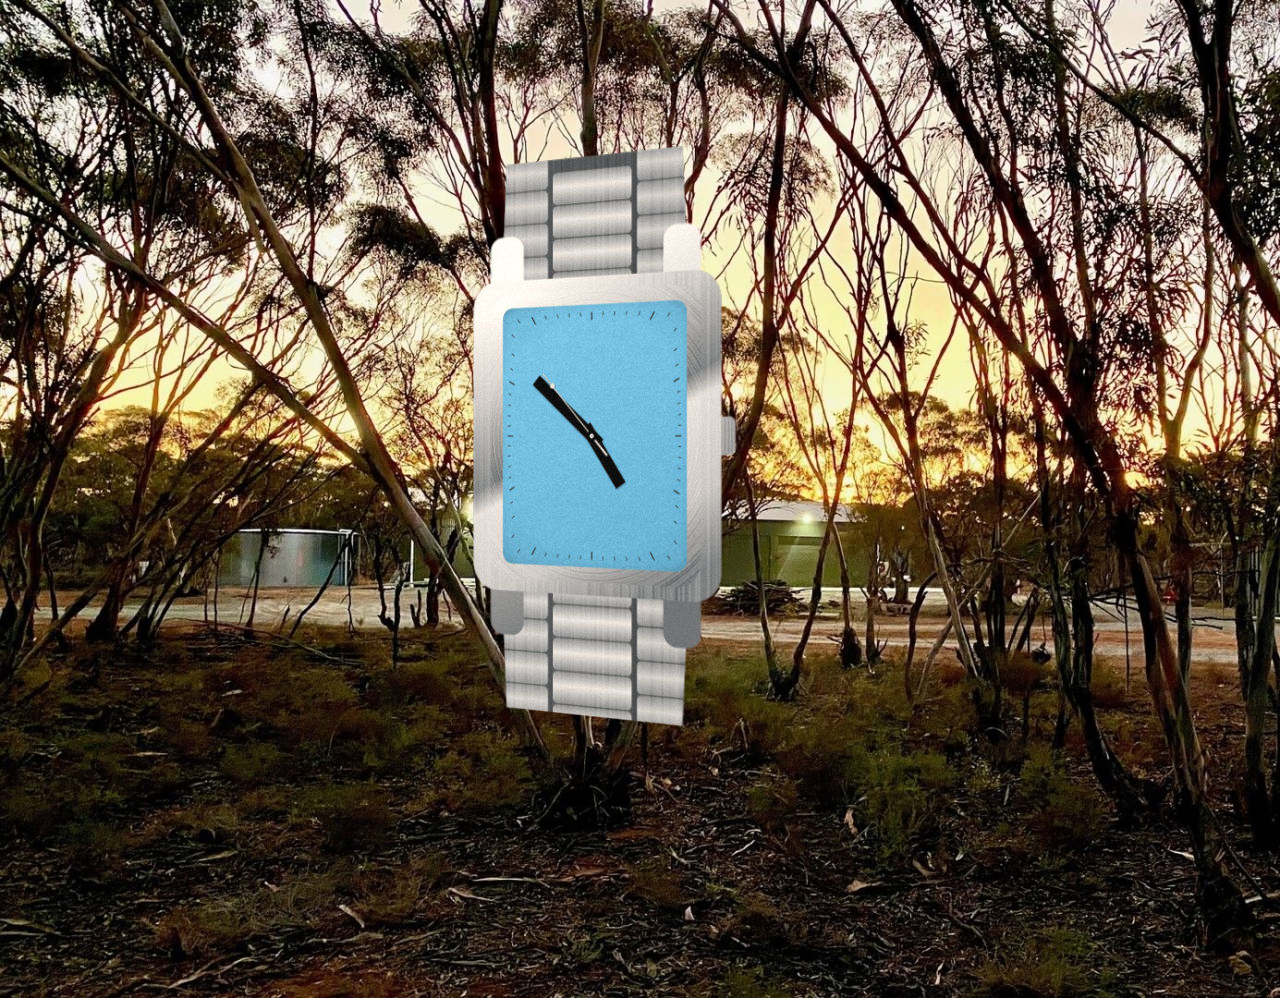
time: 4:51:53
